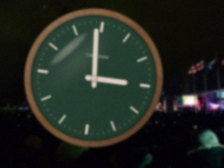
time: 2:59
